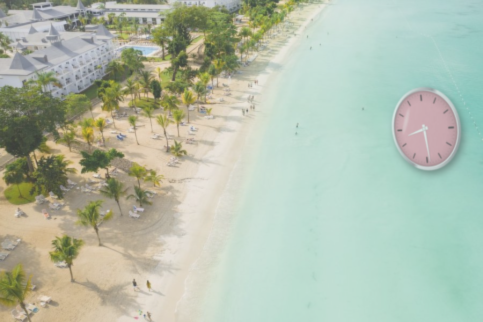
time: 8:29
